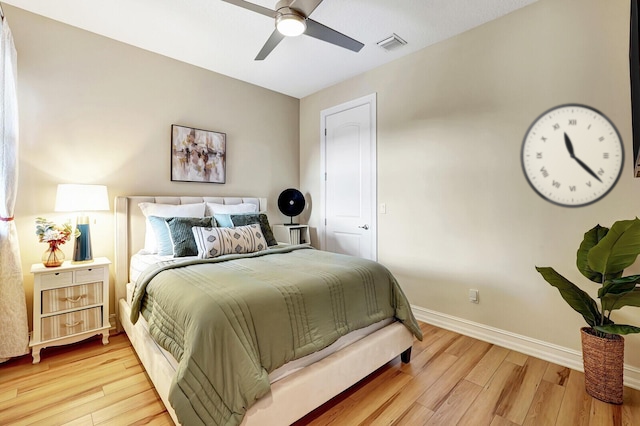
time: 11:22
